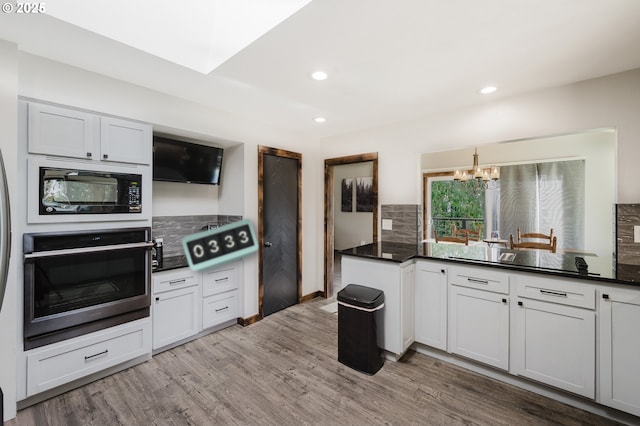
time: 3:33
